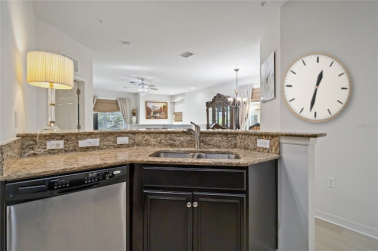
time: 12:32
